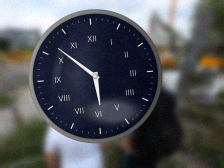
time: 5:52
